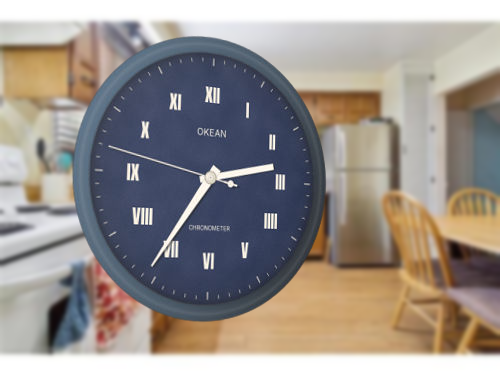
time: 2:35:47
